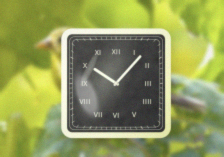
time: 10:07
